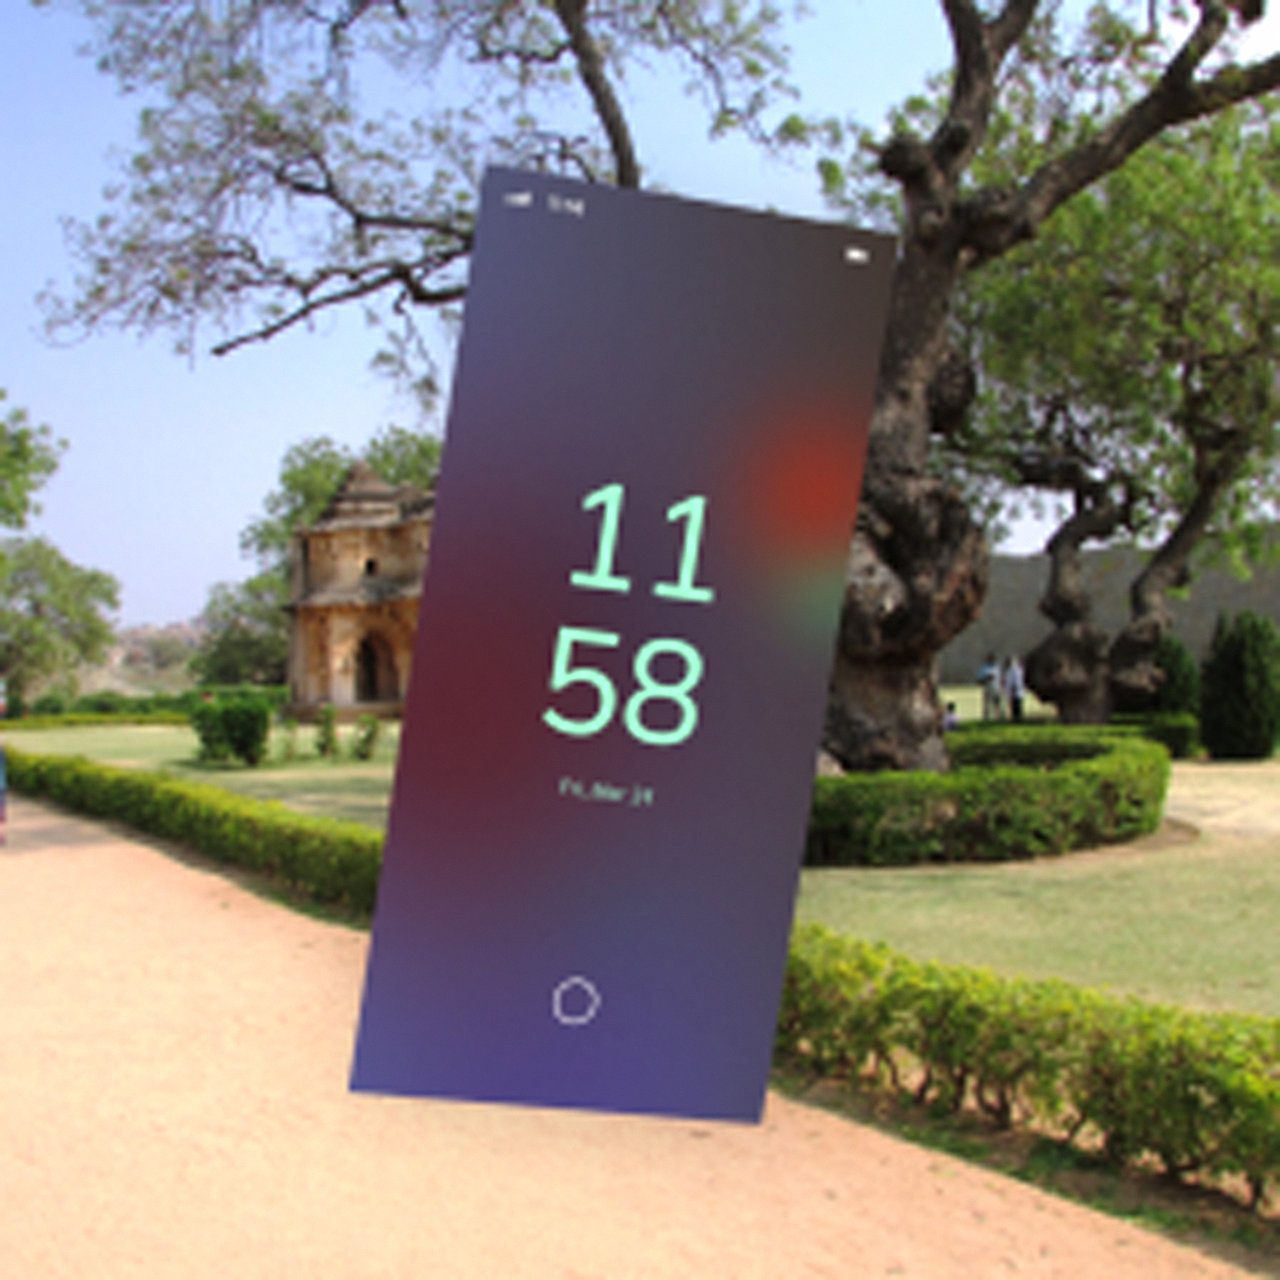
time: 11:58
